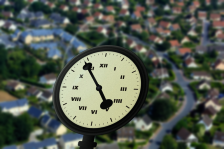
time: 4:54
